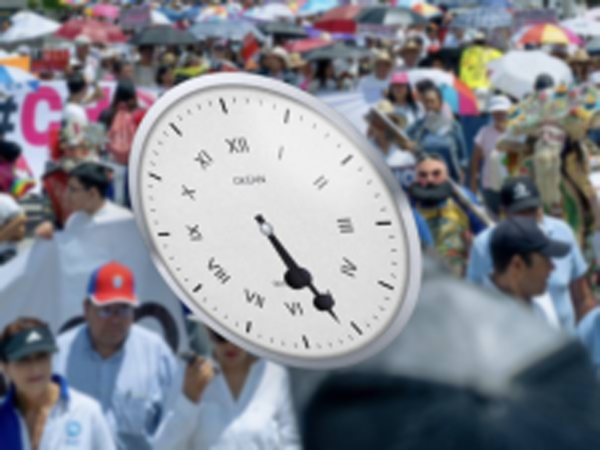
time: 5:26
